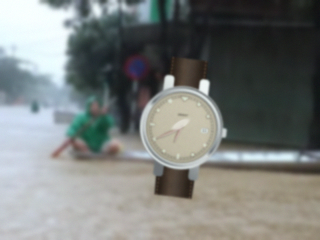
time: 6:40
